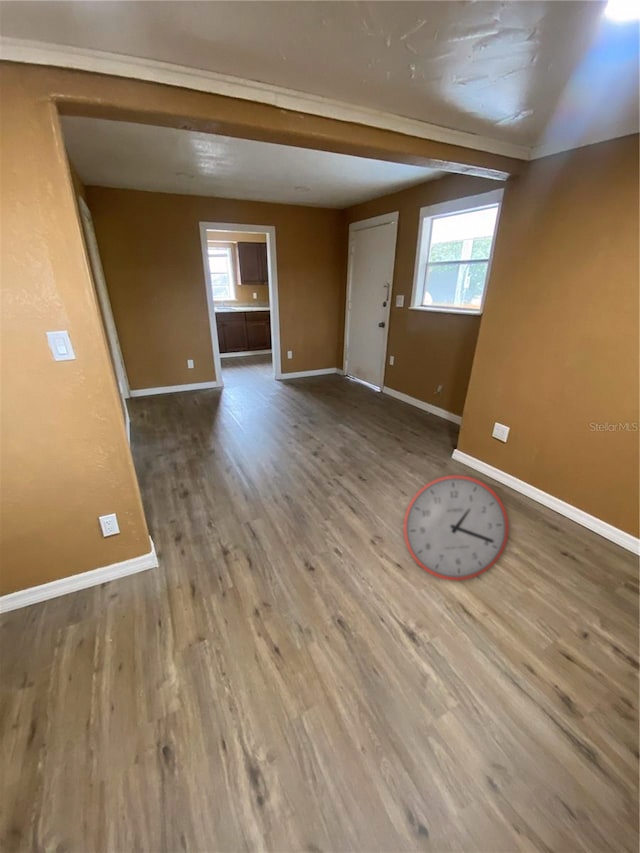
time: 1:19
